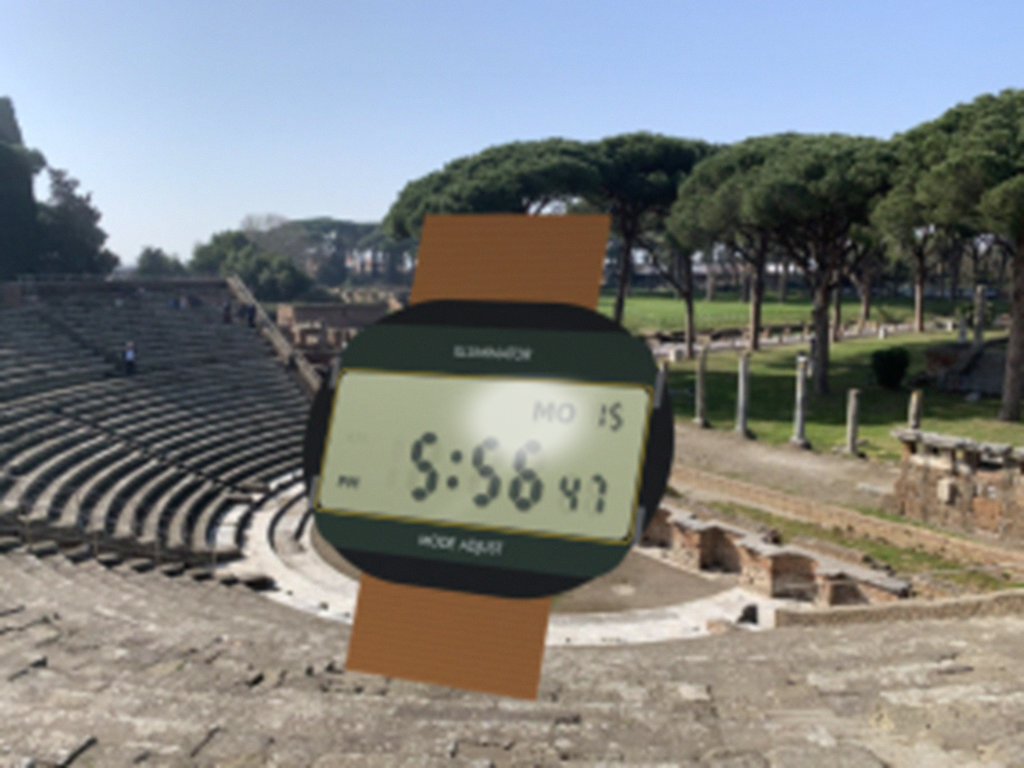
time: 5:56:47
